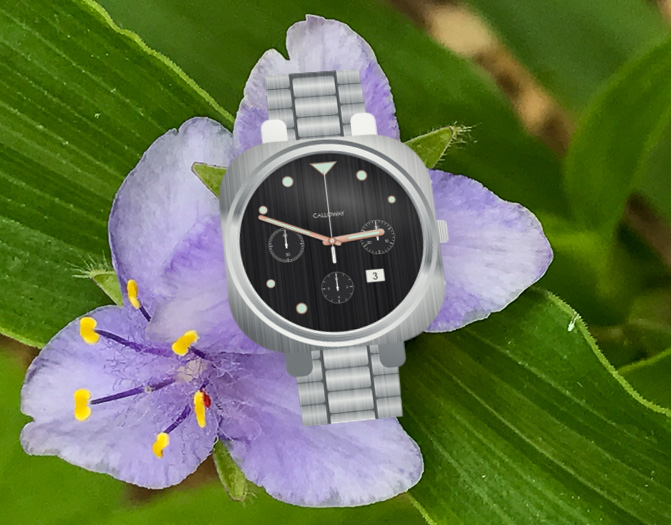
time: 2:49
